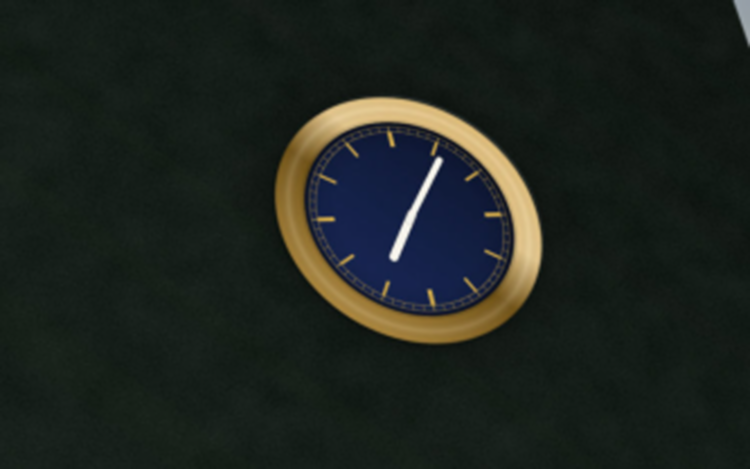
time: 7:06
